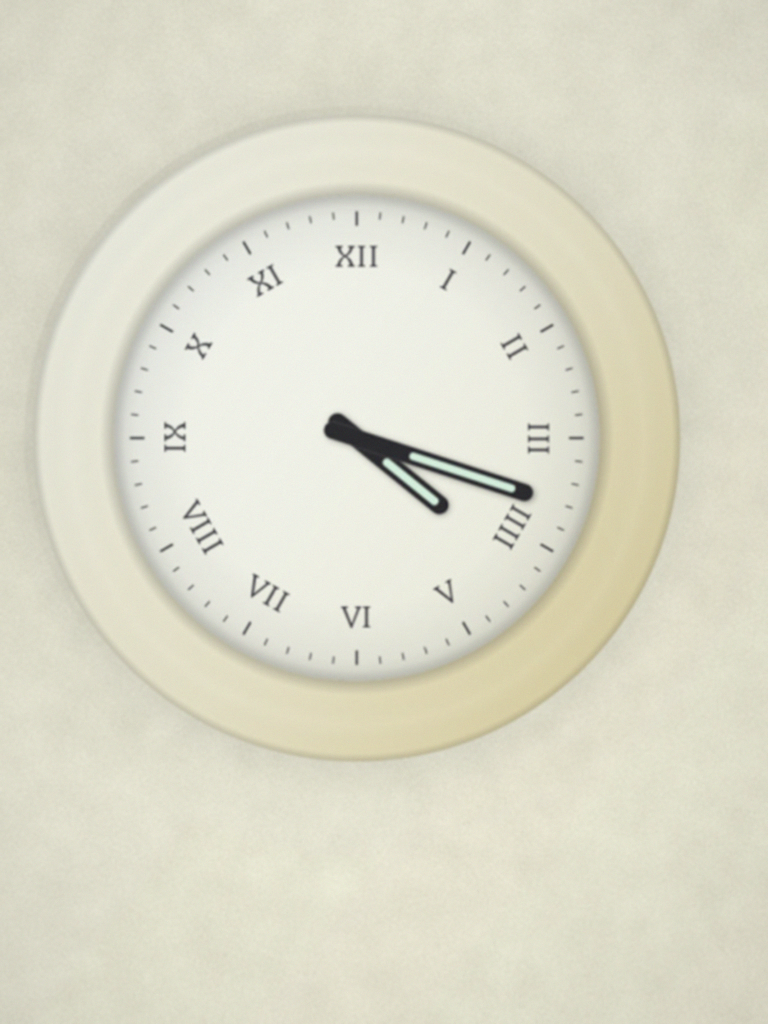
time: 4:18
